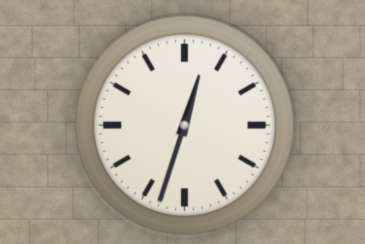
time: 12:33
